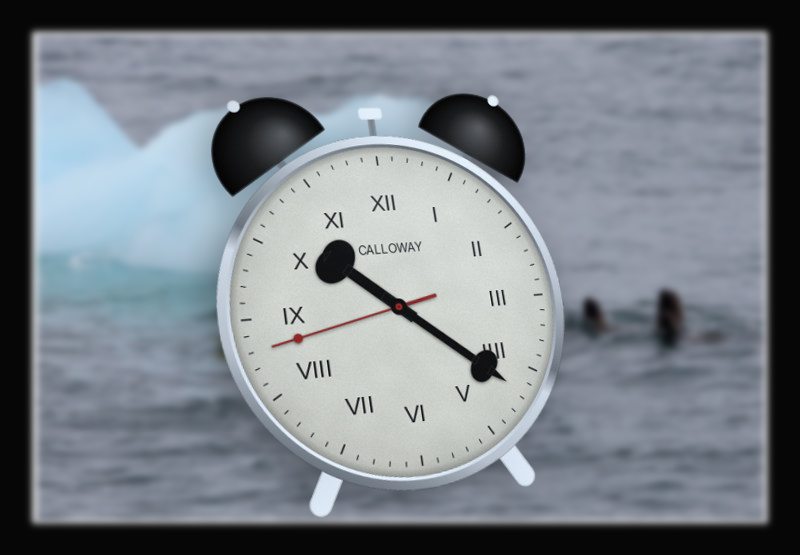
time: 10:21:43
